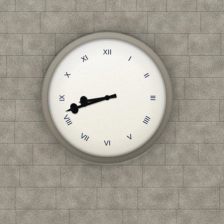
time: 8:42
